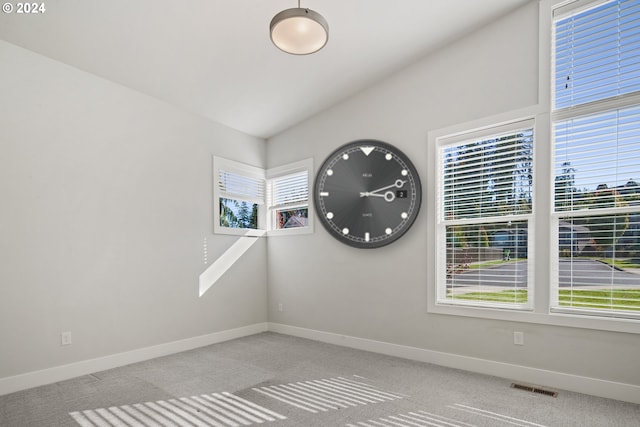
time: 3:12
